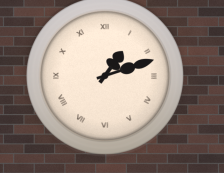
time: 1:12
